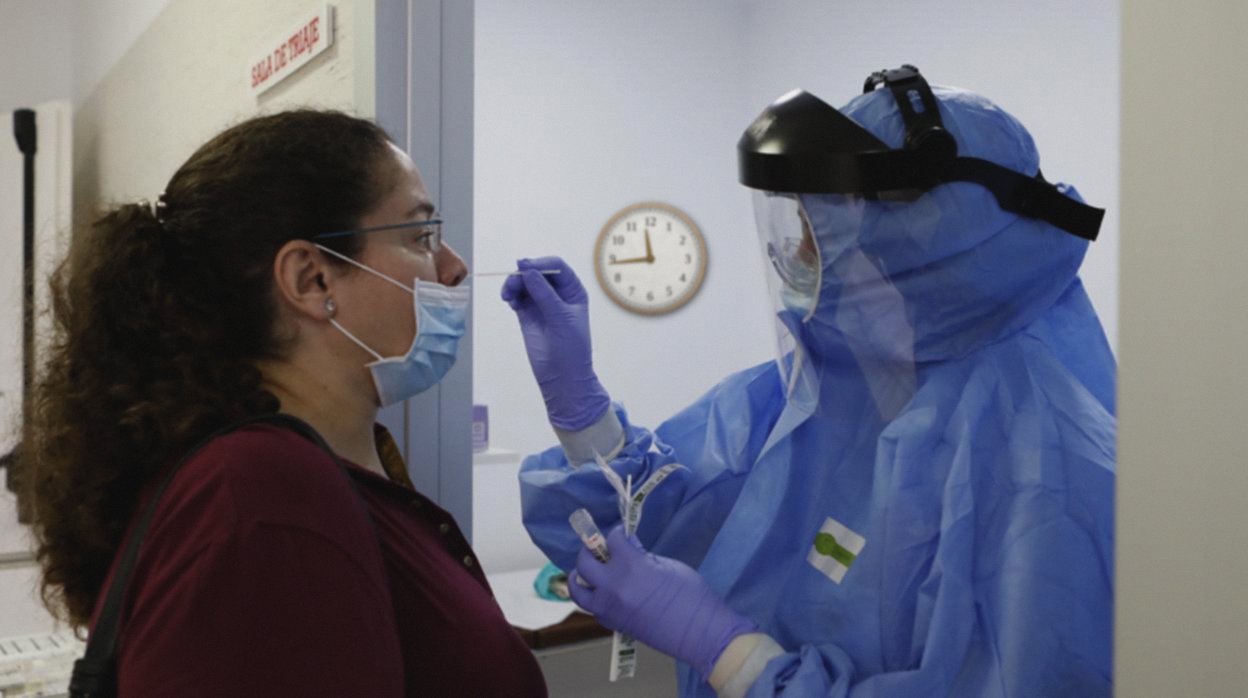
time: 11:44
